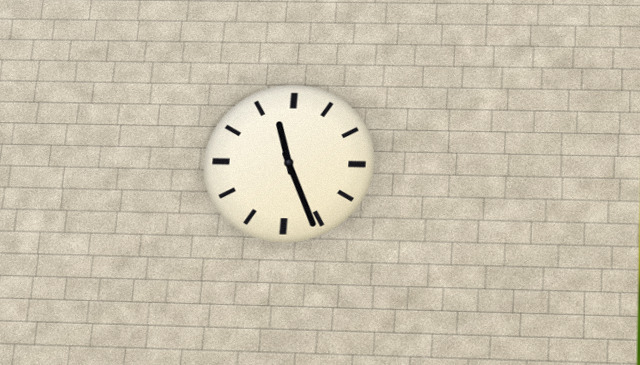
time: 11:26
